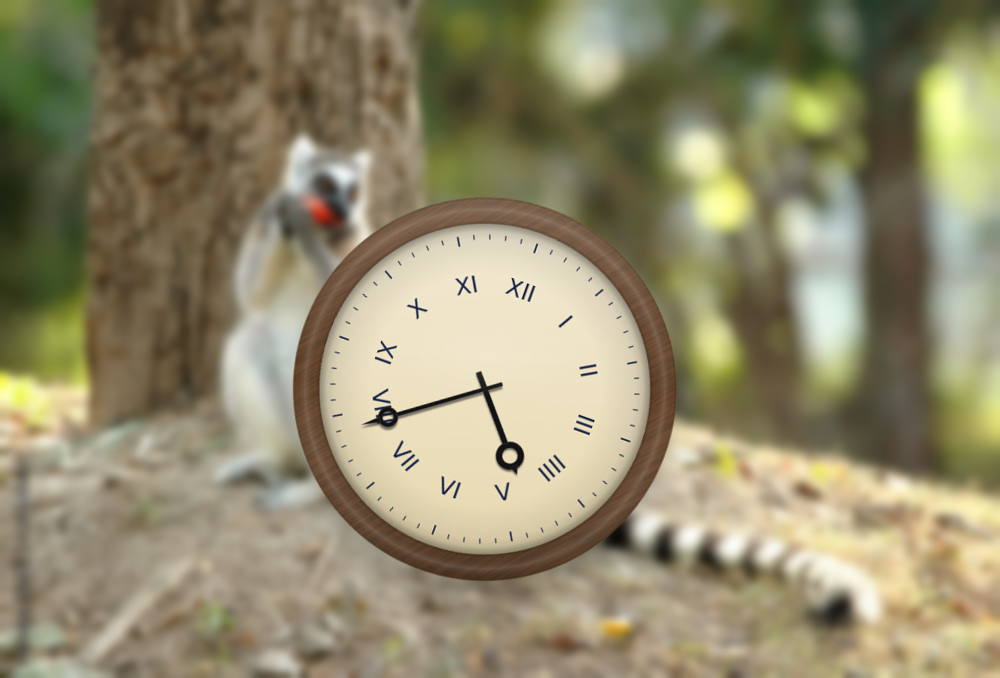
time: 4:39
